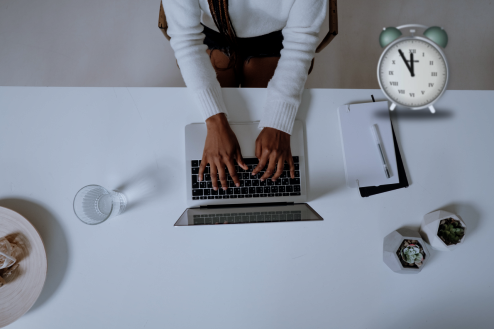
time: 11:55
